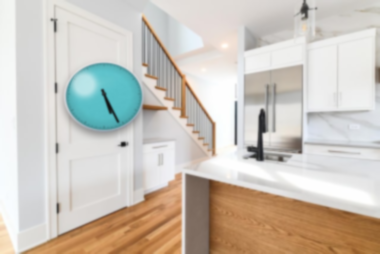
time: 5:26
